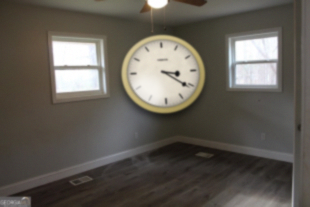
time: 3:21
